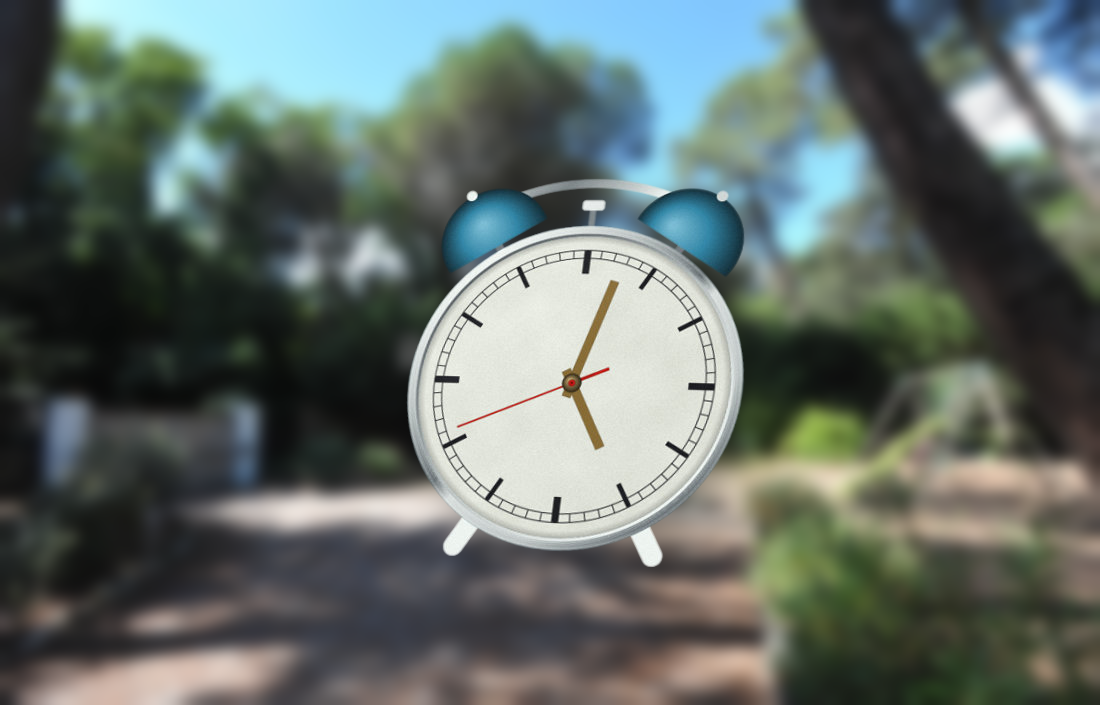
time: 5:02:41
